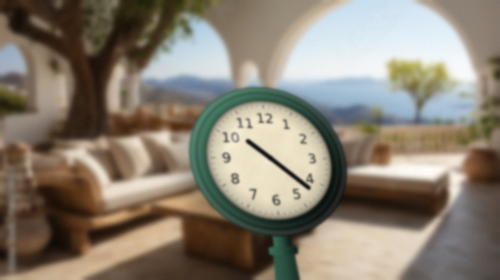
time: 10:22
